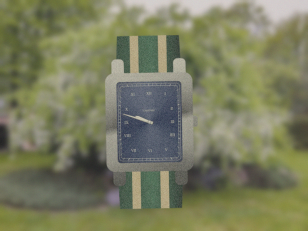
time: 9:48
